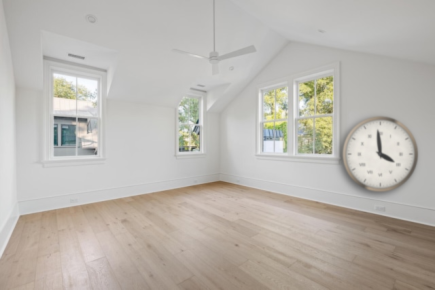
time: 3:59
